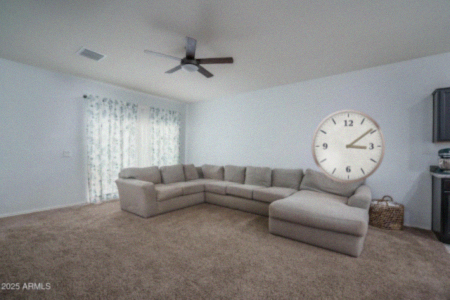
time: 3:09
